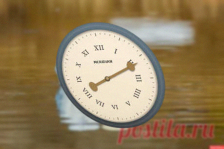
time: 8:11
